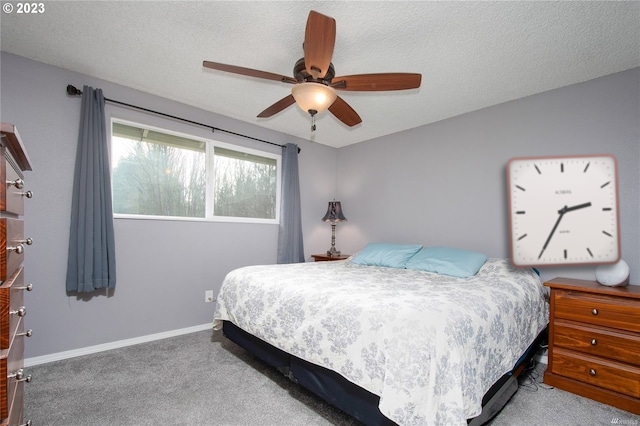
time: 2:35
